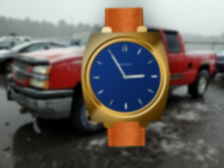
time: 2:55
